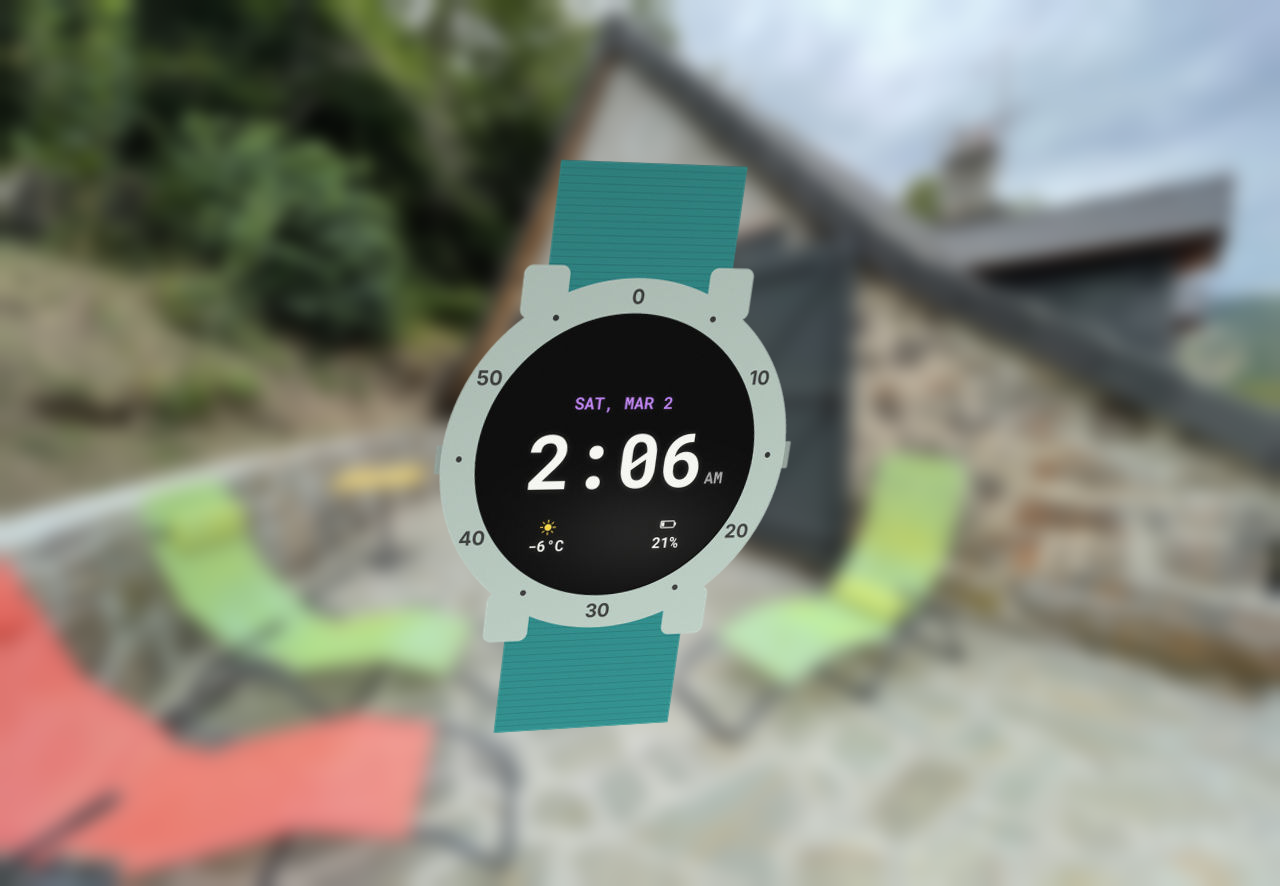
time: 2:06
